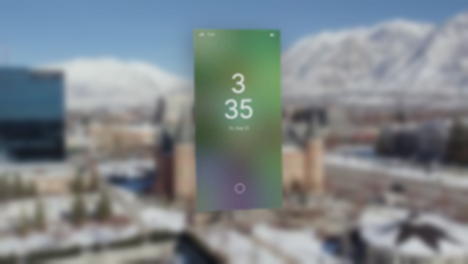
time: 3:35
